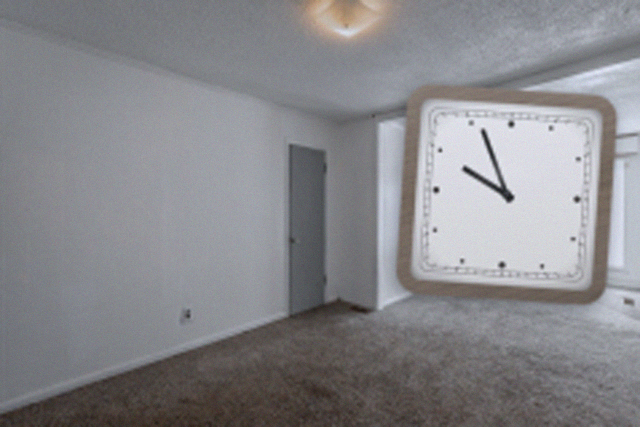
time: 9:56
